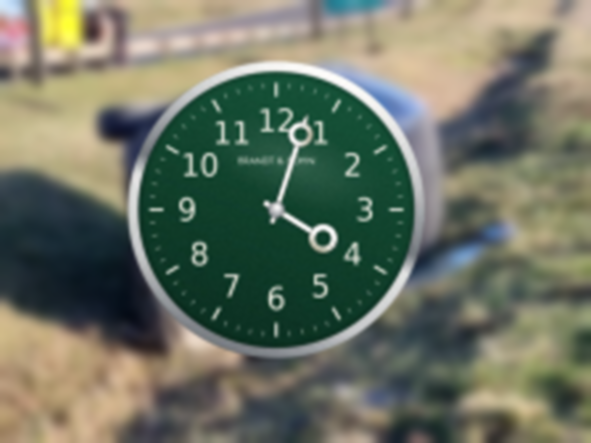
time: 4:03
